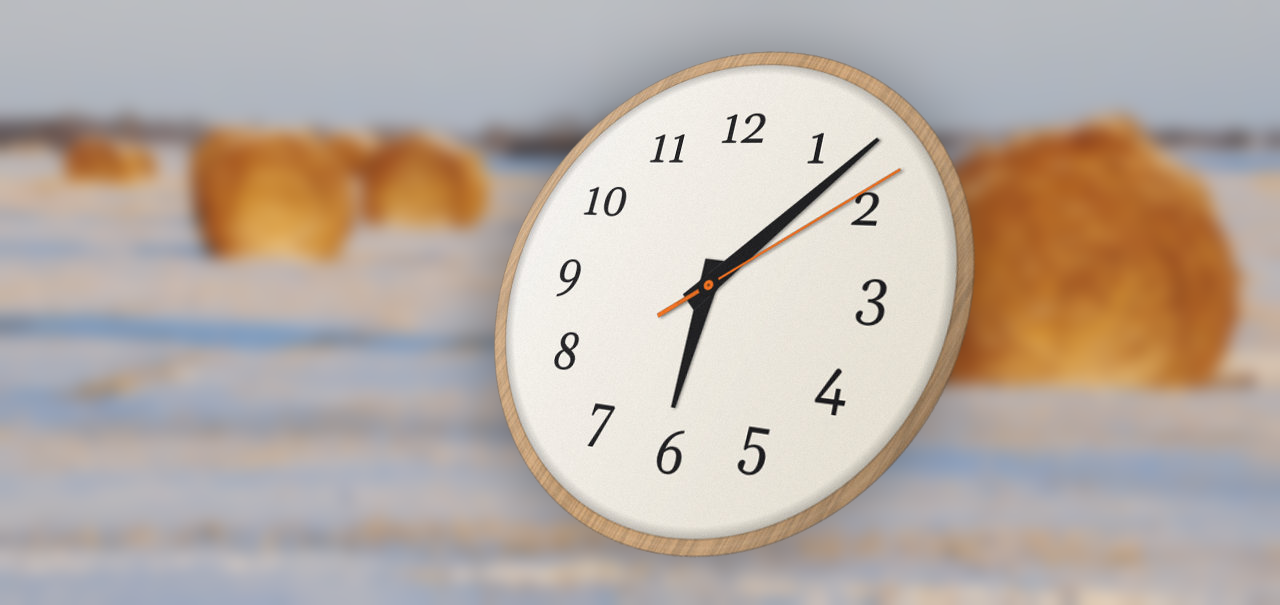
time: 6:07:09
